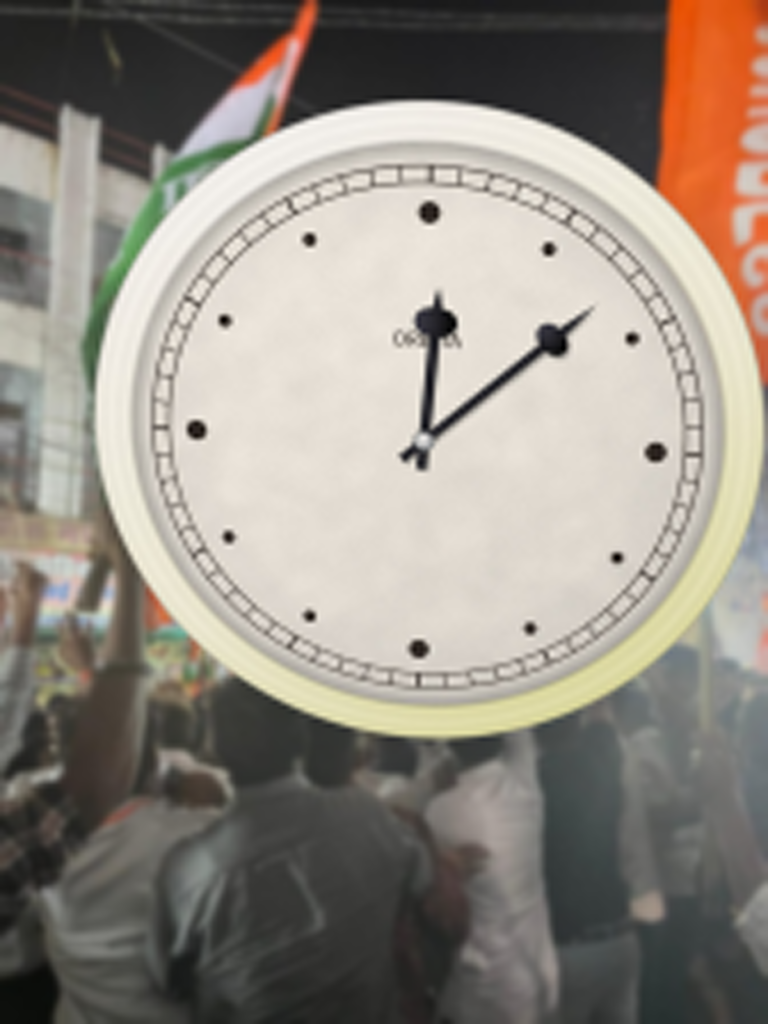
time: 12:08
